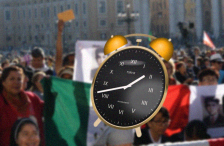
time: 1:42
